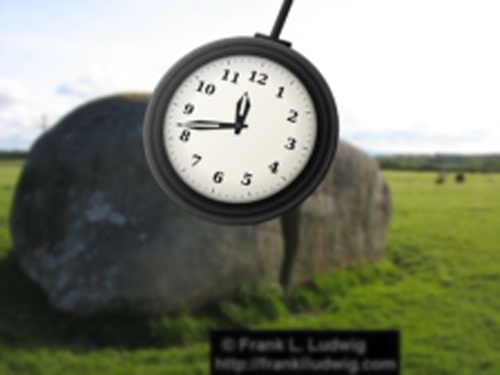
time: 11:42
